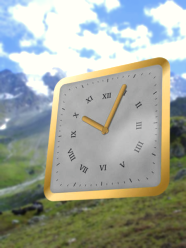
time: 10:04
